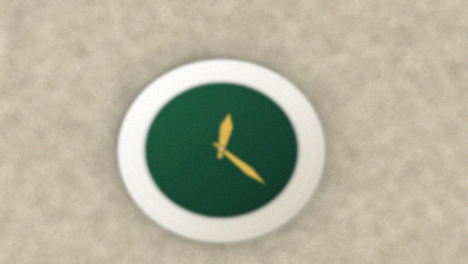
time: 12:22
